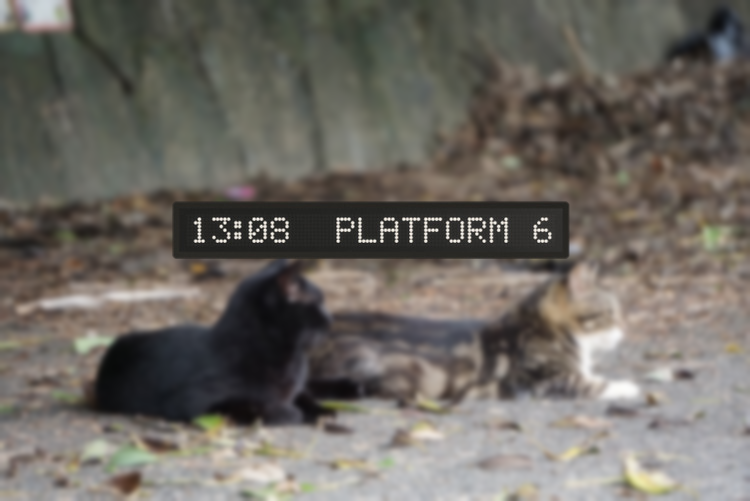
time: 13:08
